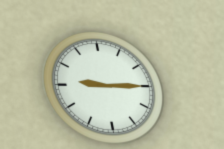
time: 9:15
